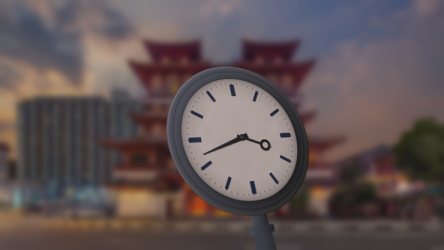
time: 3:42
